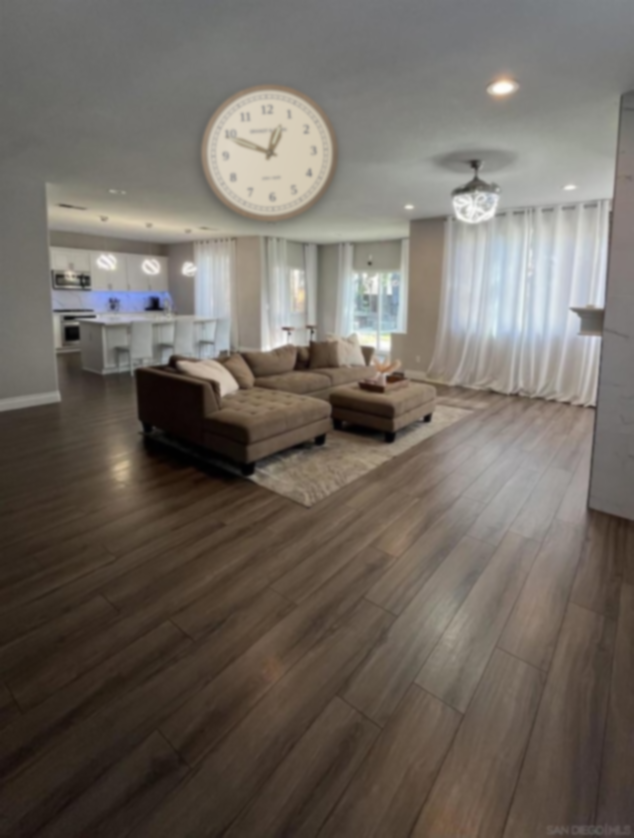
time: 12:49
